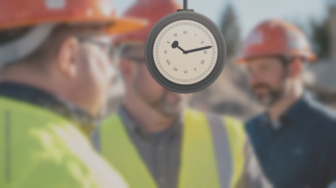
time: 10:13
